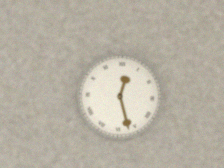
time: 12:27
